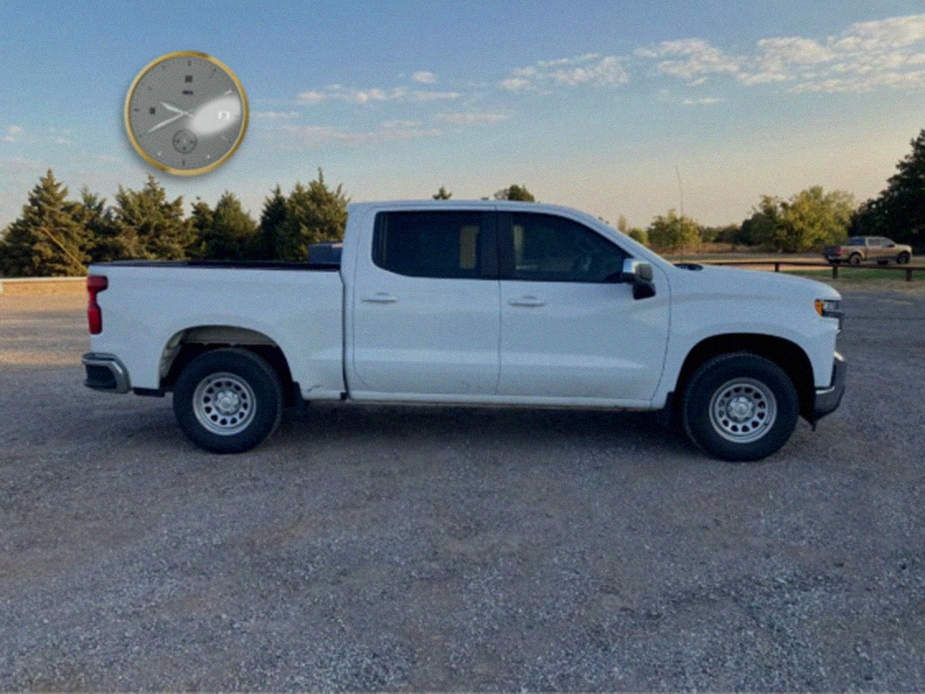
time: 9:40
